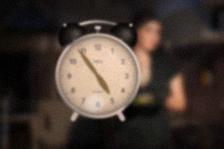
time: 4:54
